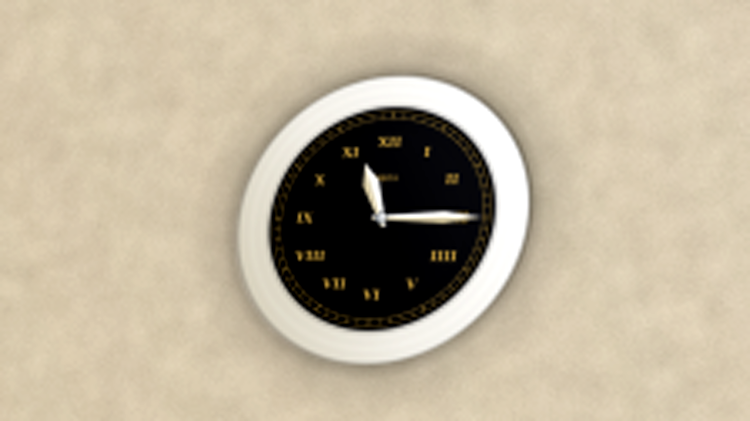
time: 11:15
